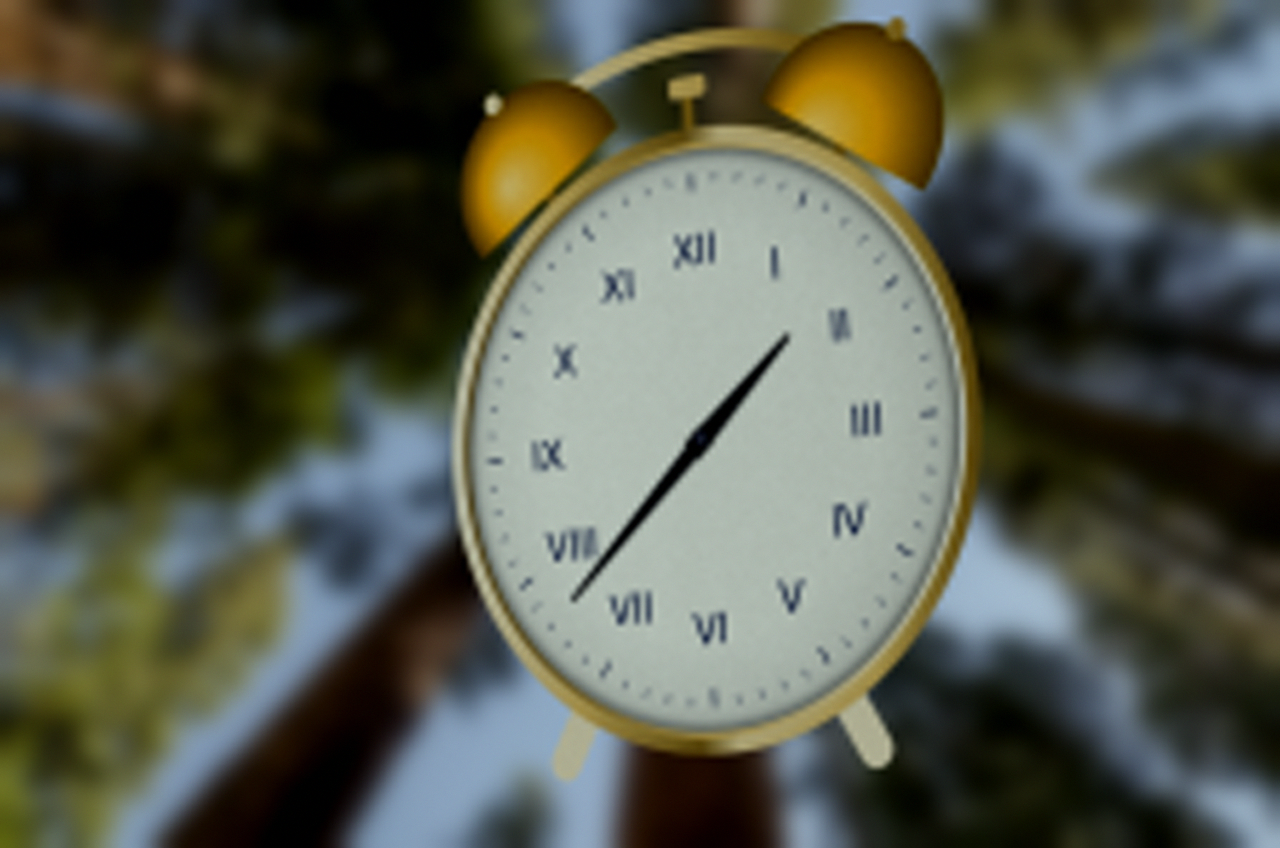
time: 1:38
